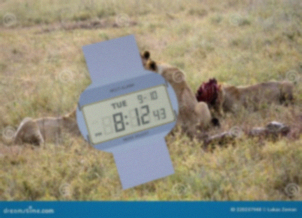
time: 8:12:43
